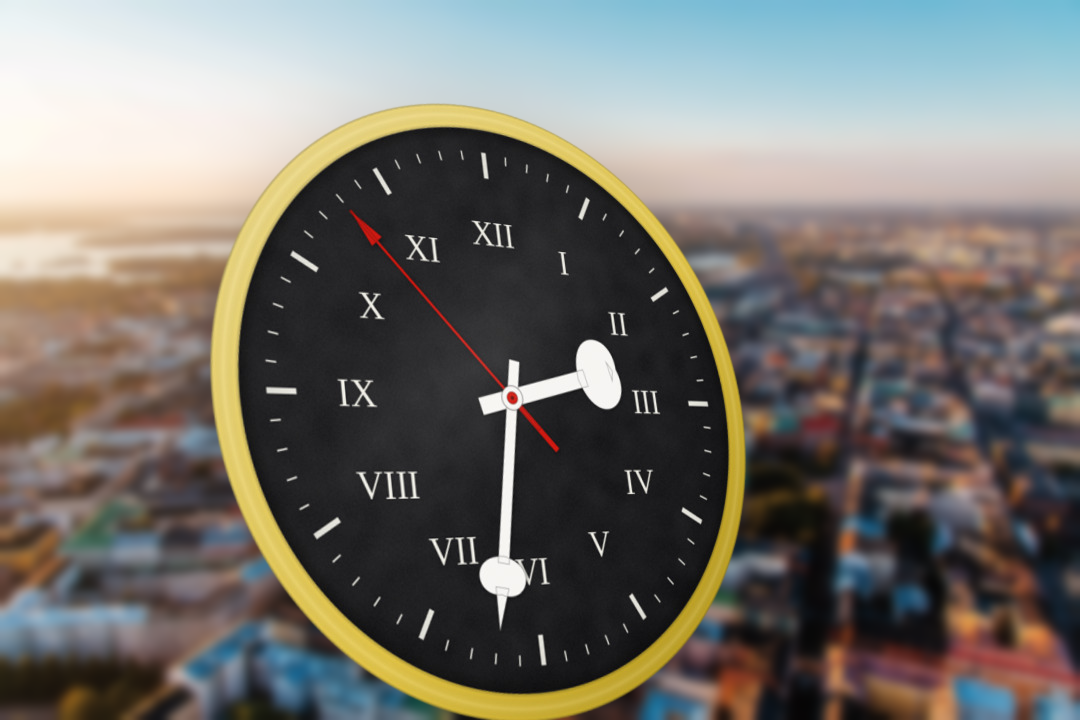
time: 2:31:53
